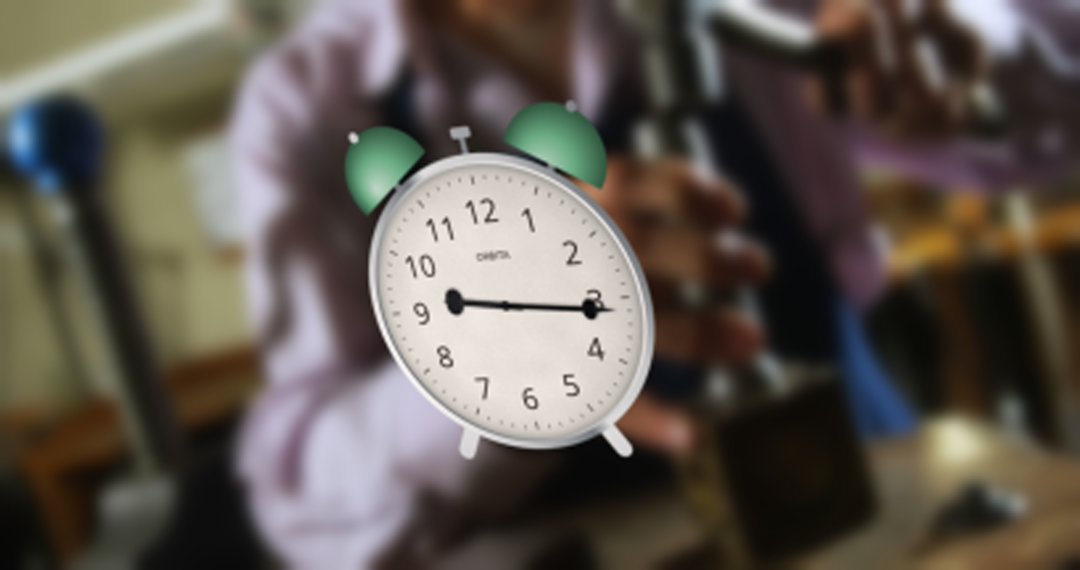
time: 9:16
